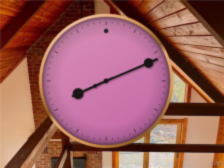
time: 8:11:11
